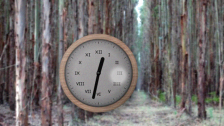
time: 12:32
